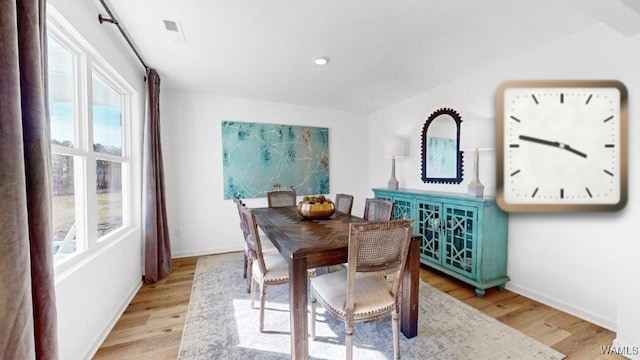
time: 3:47
